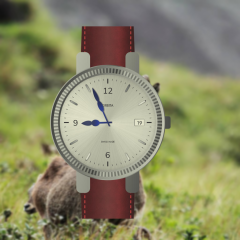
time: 8:56
